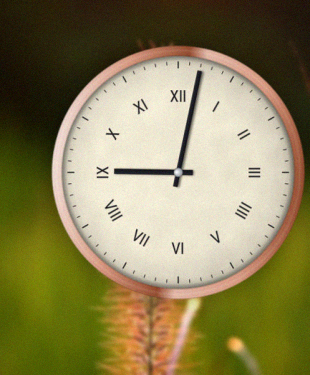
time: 9:02
